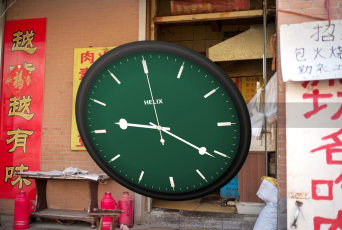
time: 9:21:00
